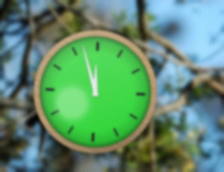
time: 11:57
